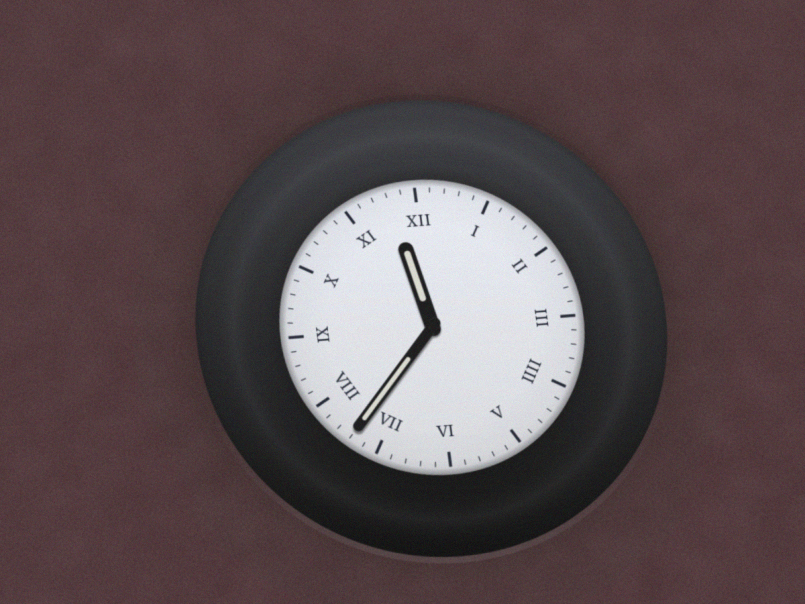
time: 11:37
